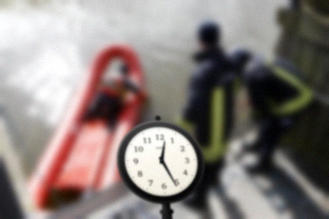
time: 12:26
